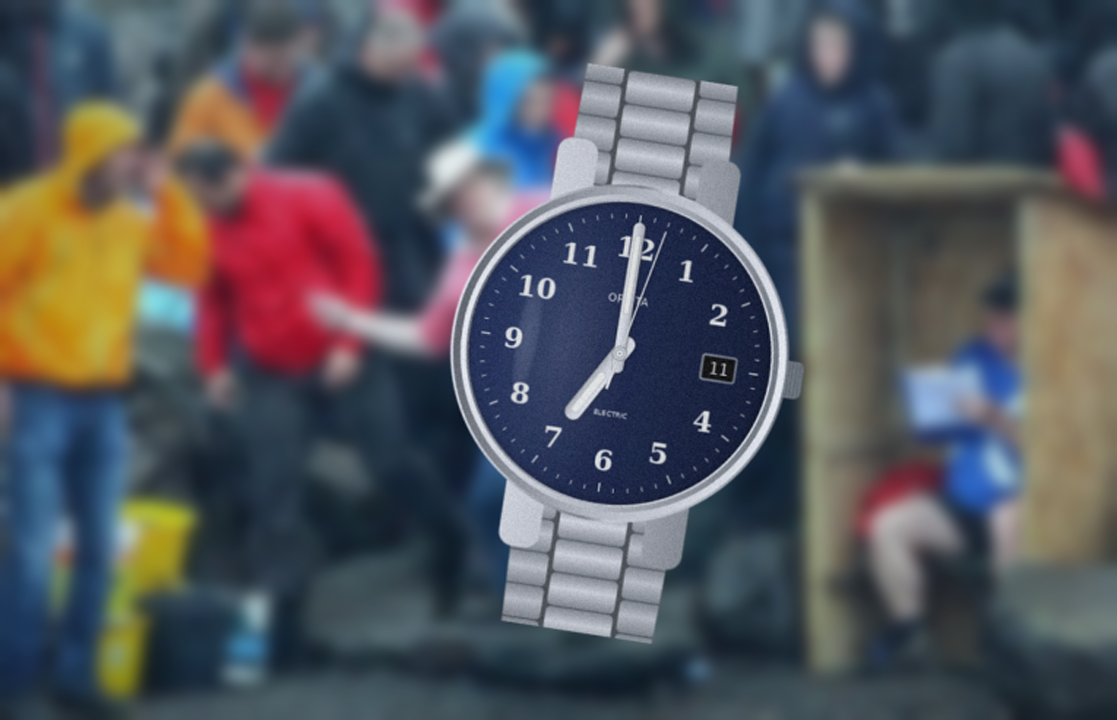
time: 7:00:02
